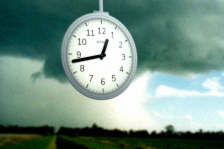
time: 12:43
